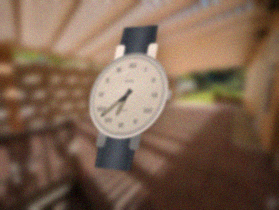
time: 6:38
